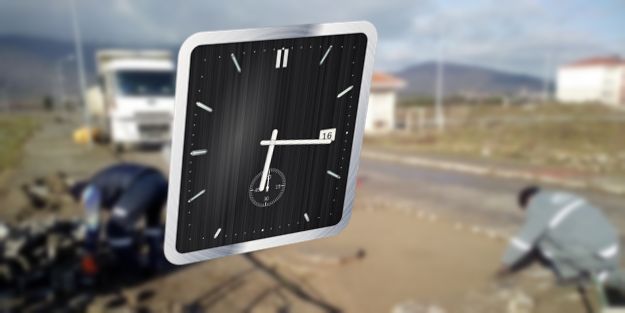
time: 6:16
